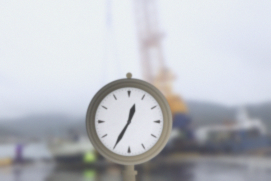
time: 12:35
